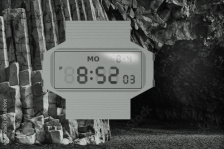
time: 8:52:03
